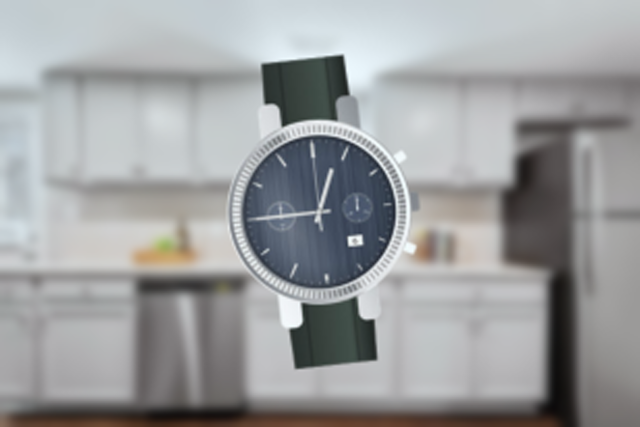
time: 12:45
